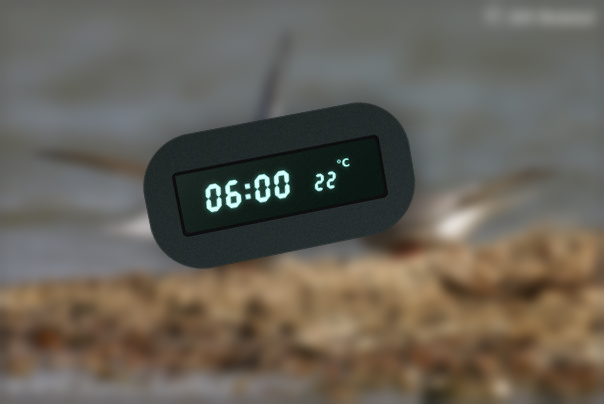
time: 6:00
